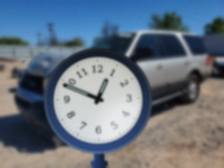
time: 12:49
